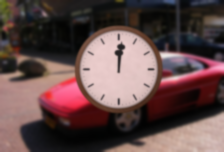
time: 12:01
